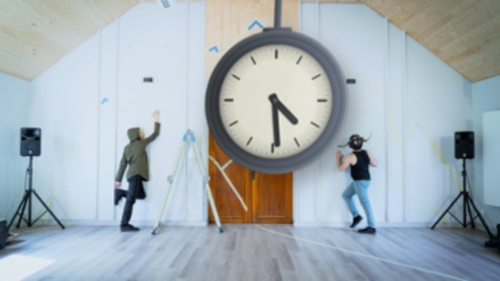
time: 4:29
